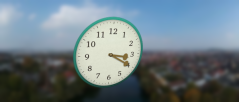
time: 3:20
